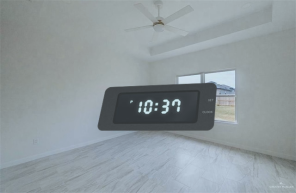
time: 10:37
